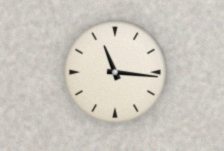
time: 11:16
